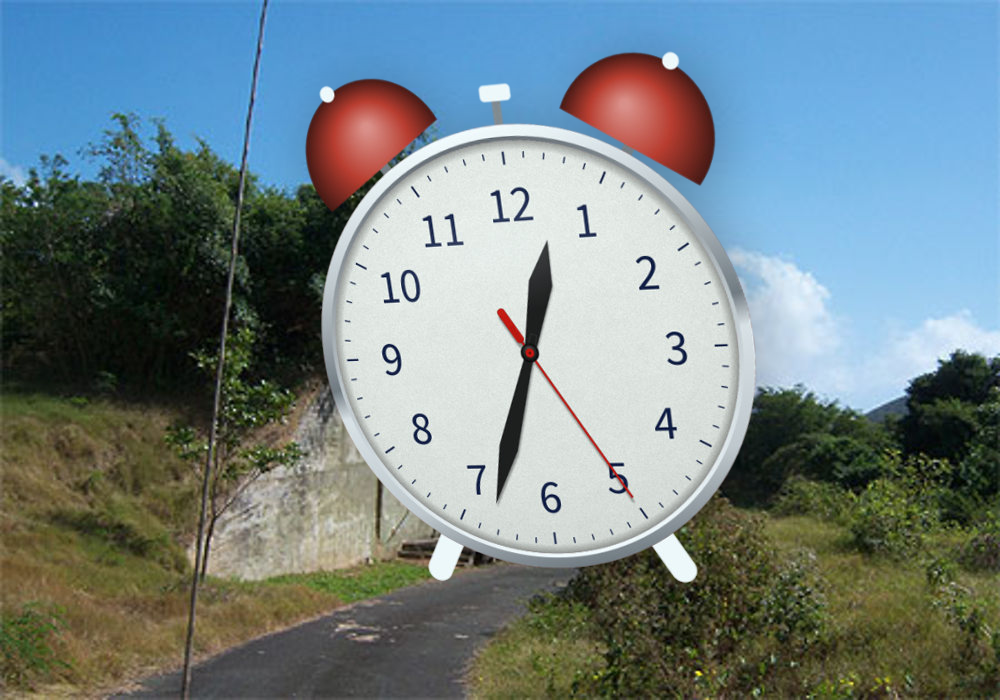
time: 12:33:25
